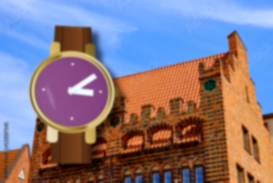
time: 3:09
